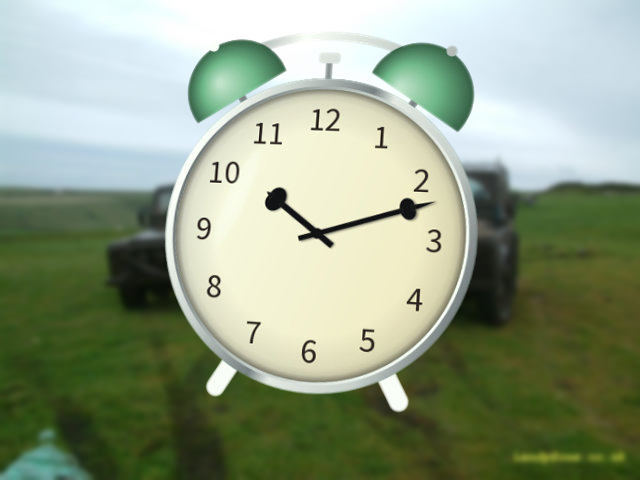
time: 10:12
